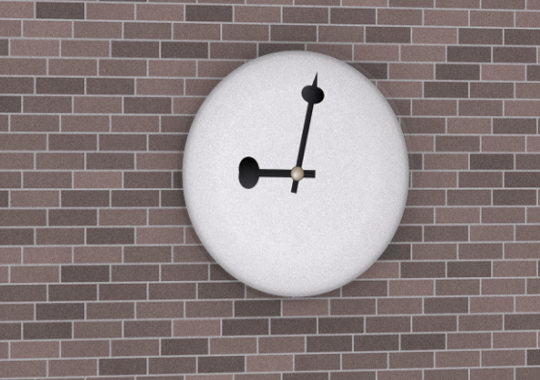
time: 9:02
